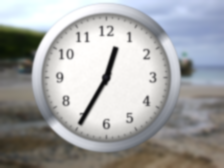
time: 12:35
